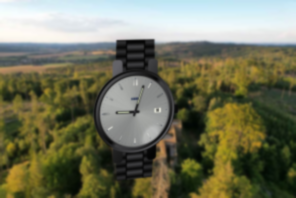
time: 9:03
